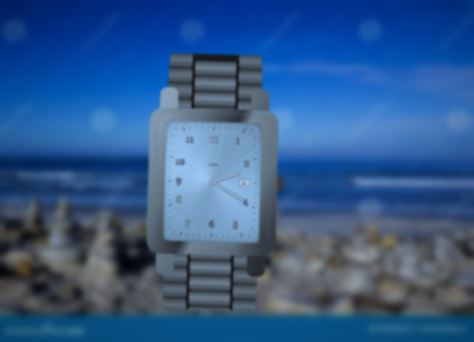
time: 2:20
